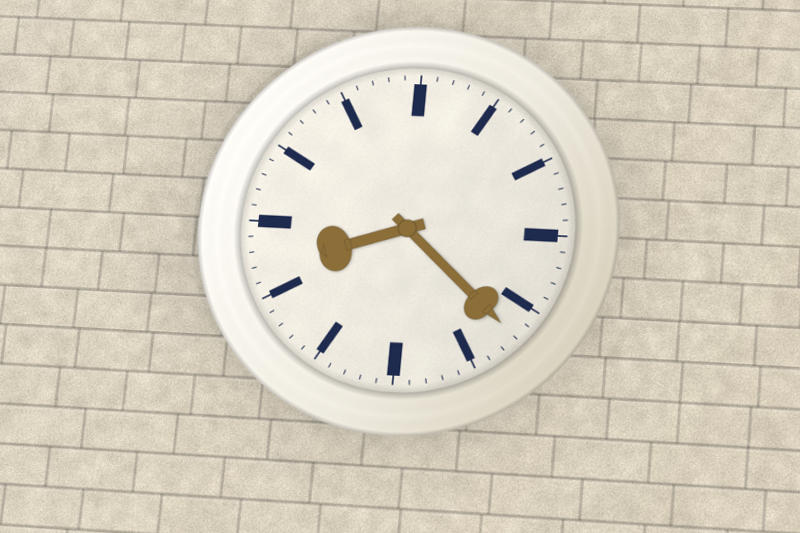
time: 8:22
